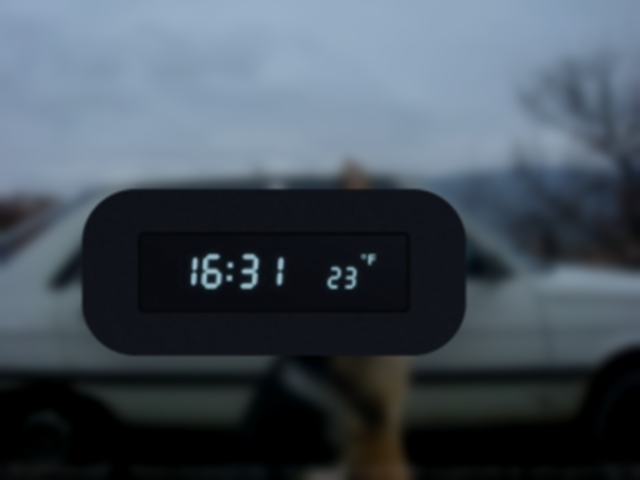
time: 16:31
